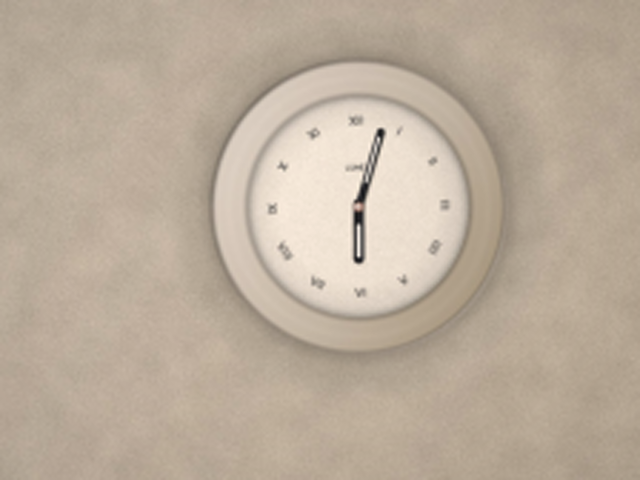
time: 6:03
